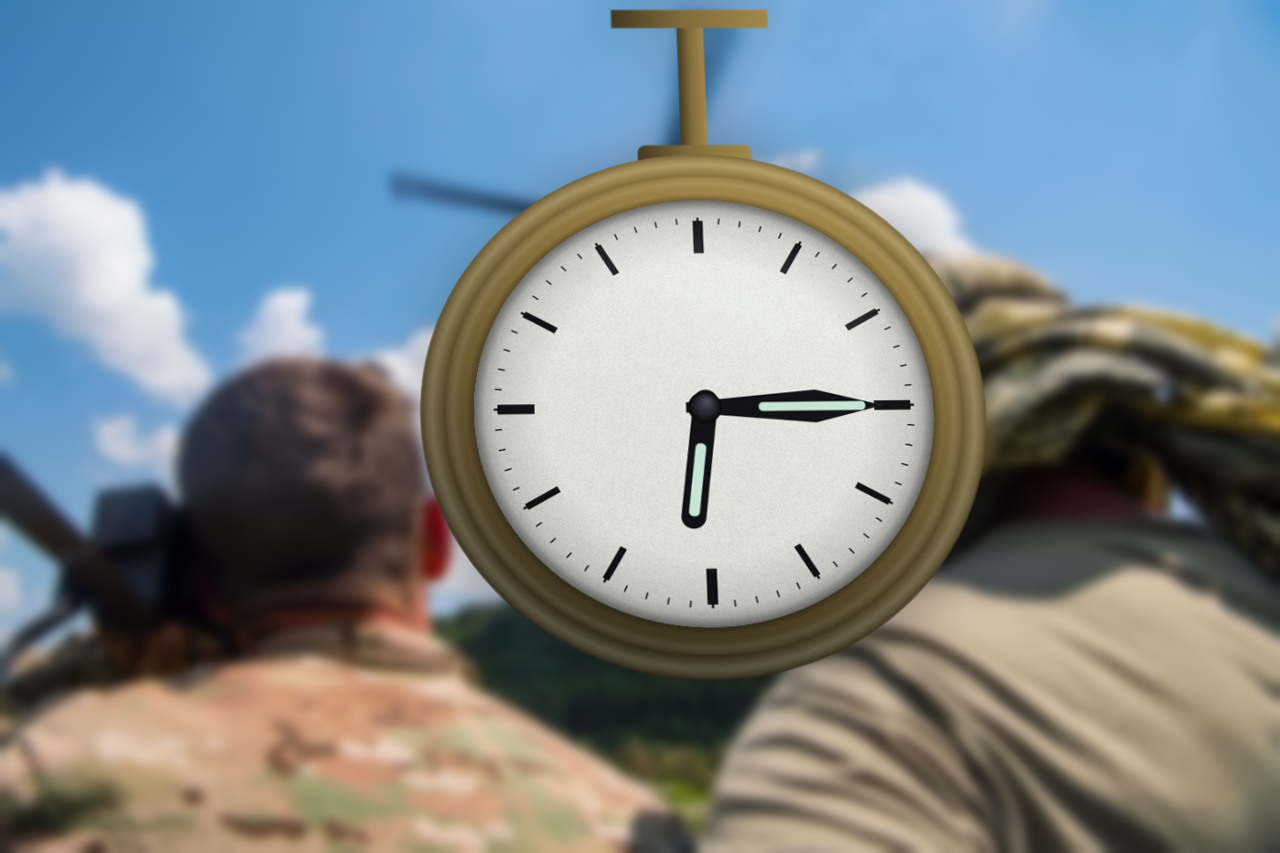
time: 6:15
